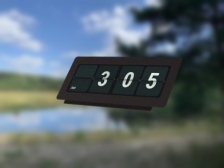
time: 3:05
